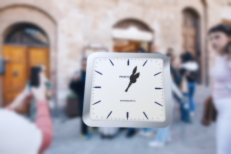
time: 1:03
